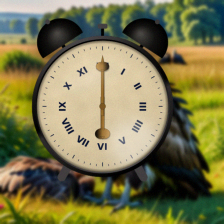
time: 6:00
